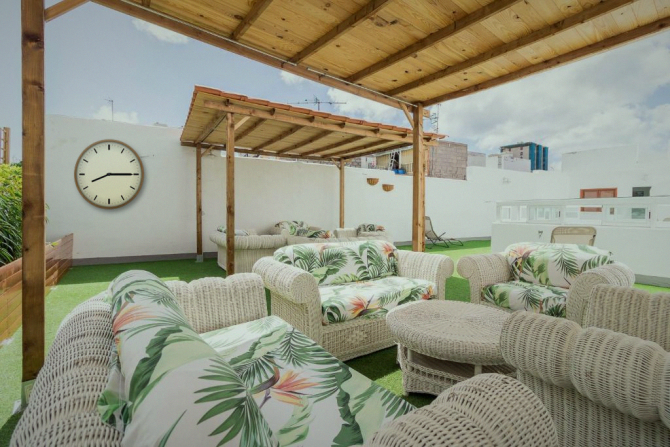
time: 8:15
